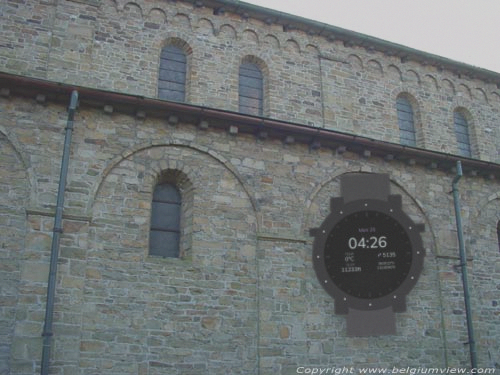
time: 4:26
